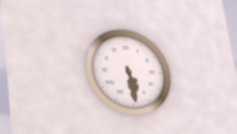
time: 5:29
